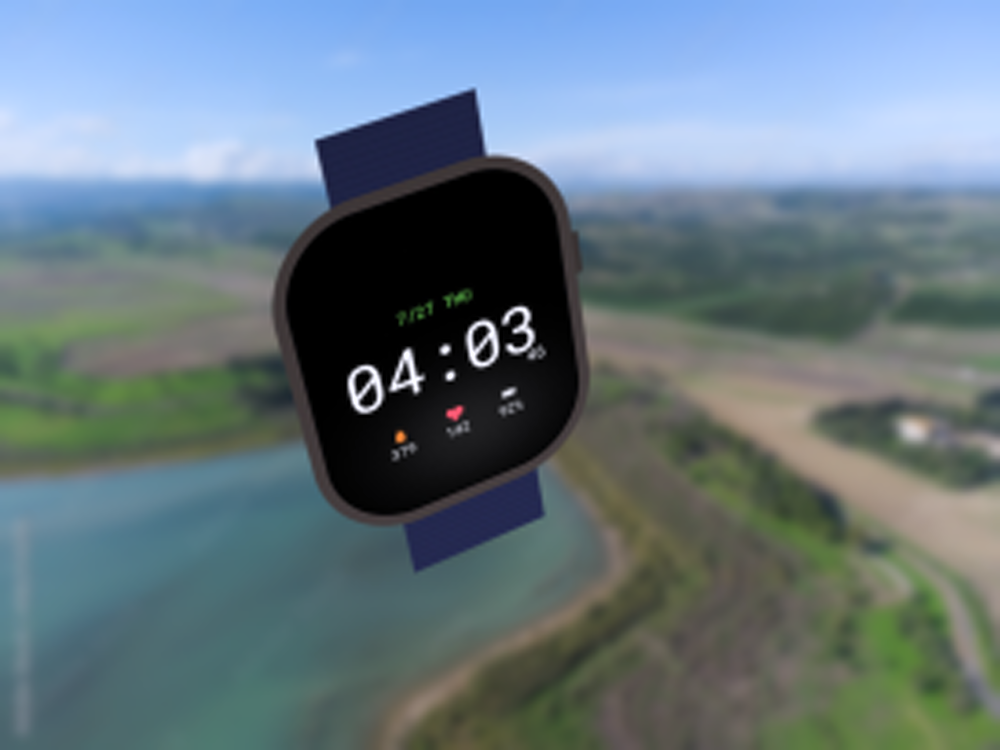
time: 4:03
